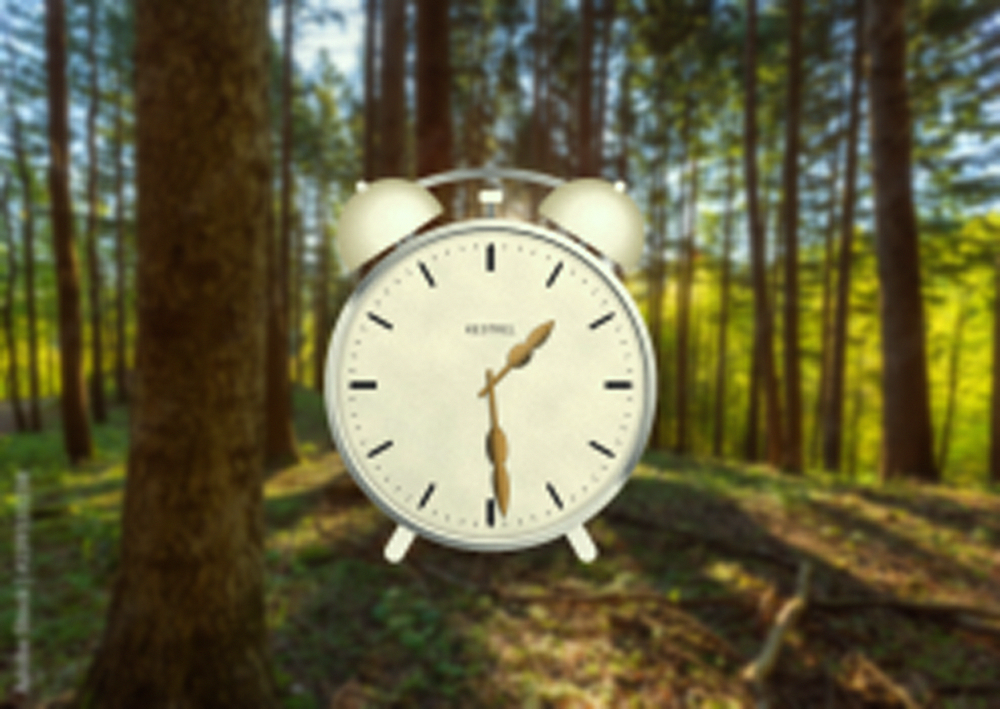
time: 1:29
